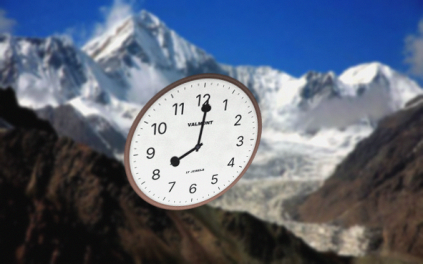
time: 8:01
